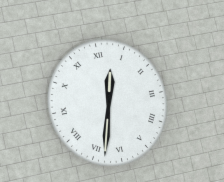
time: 12:33
